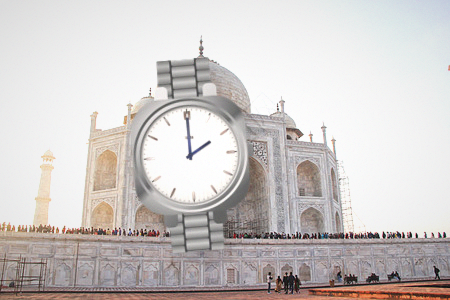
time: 2:00
